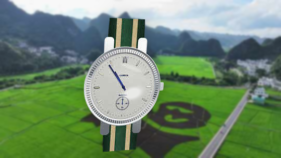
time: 10:54
